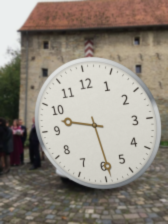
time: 9:29
